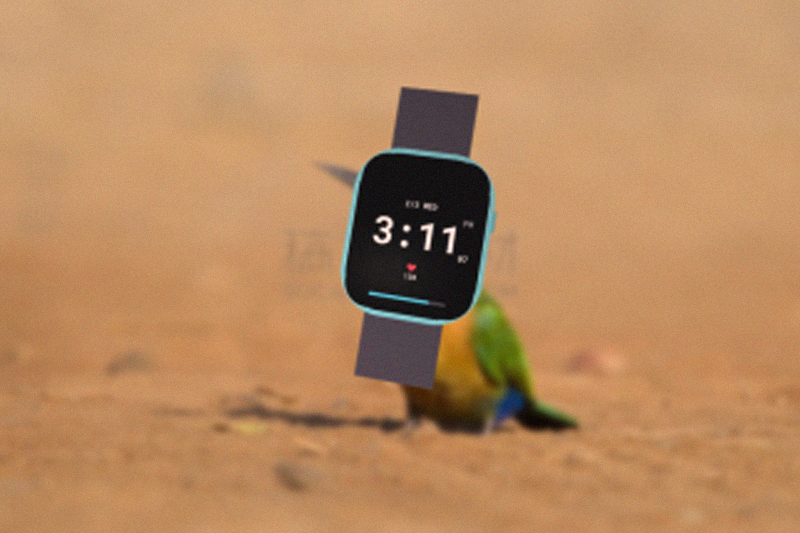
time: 3:11
